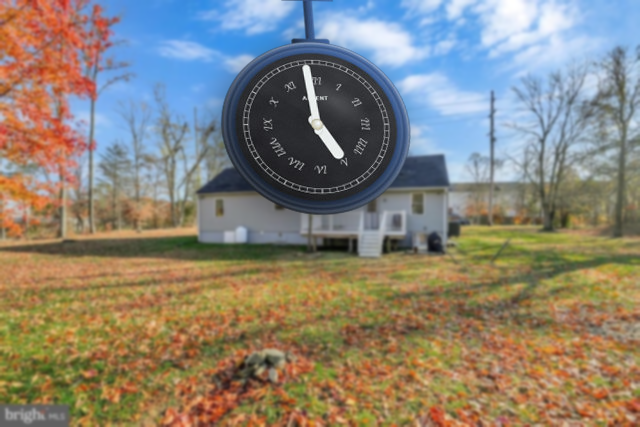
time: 4:59
